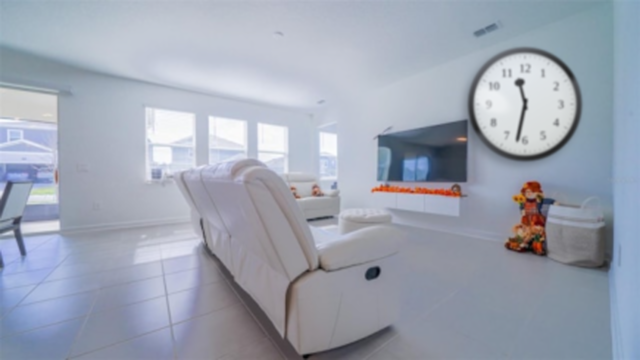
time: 11:32
